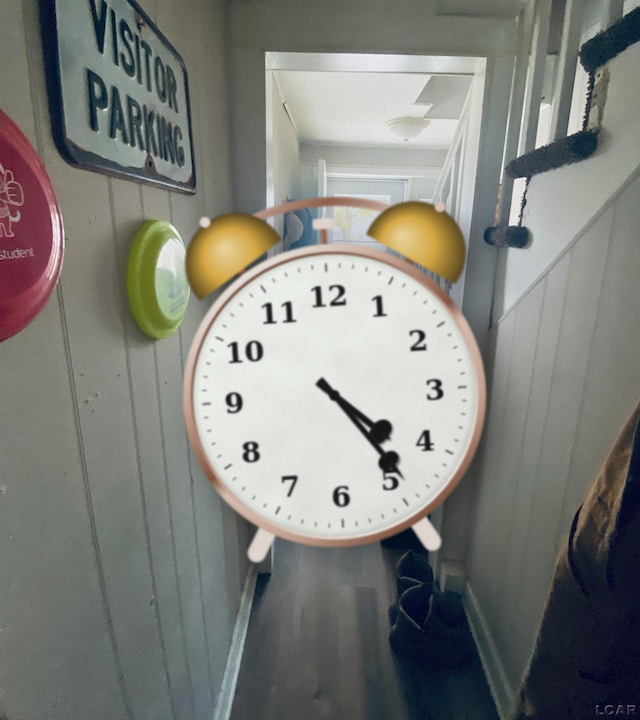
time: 4:24
